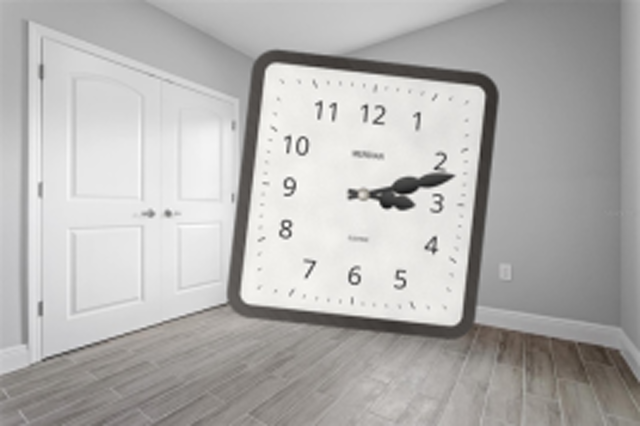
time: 3:12
